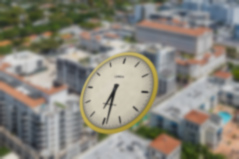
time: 6:29
